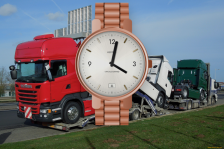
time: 4:02
